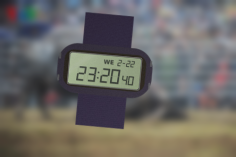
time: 23:20:40
